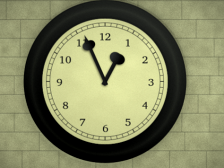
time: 12:56
